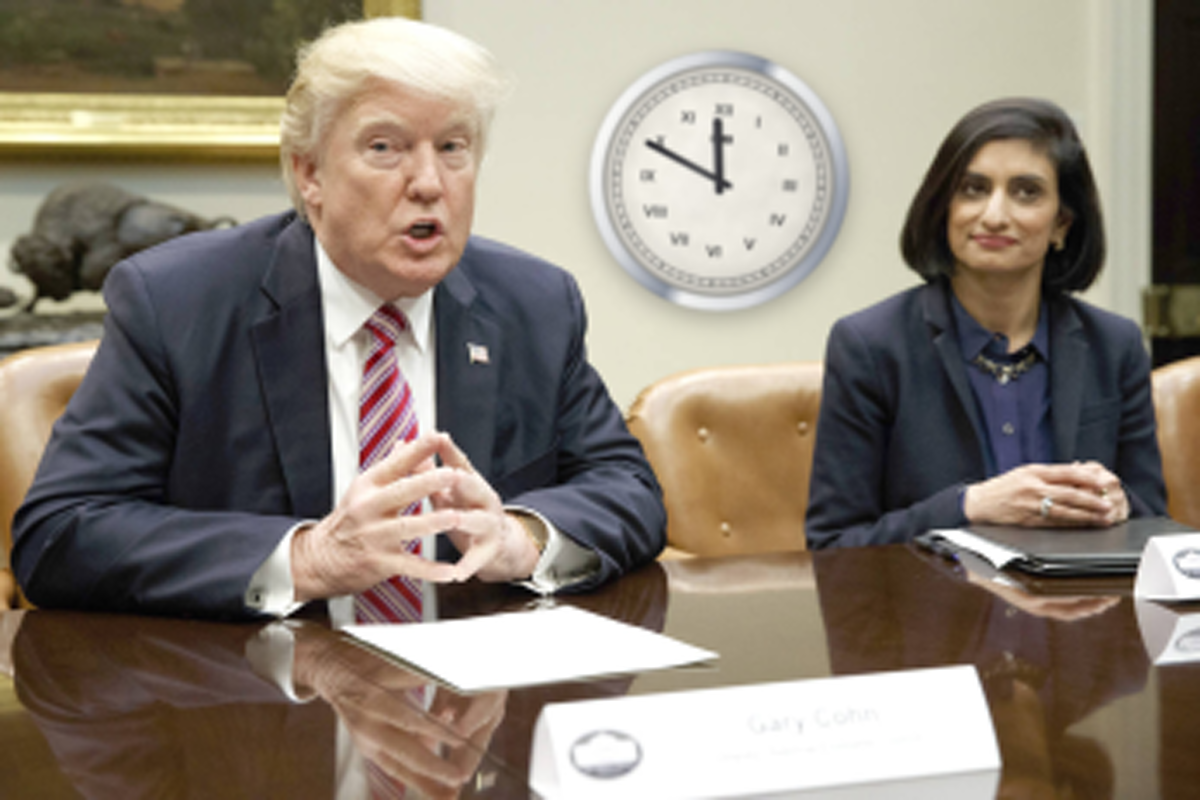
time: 11:49
